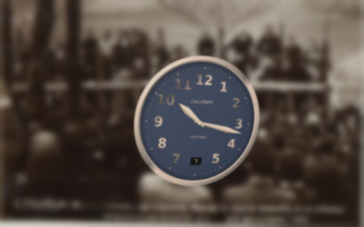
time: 10:17
